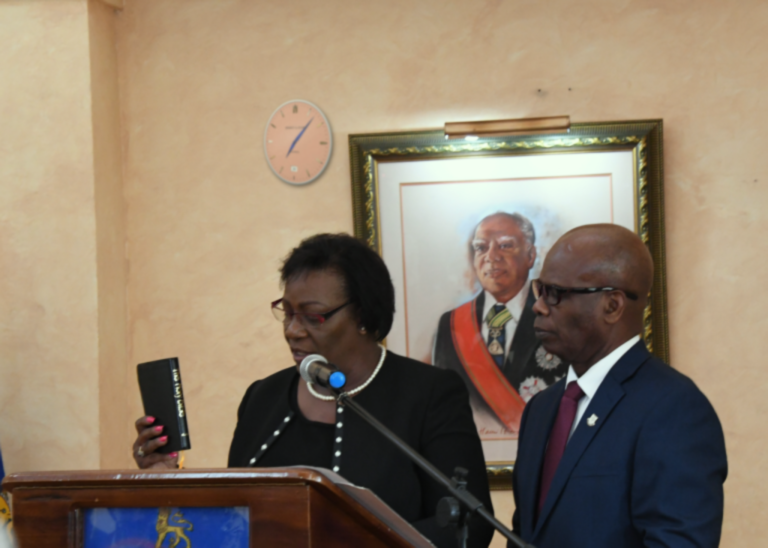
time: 7:07
